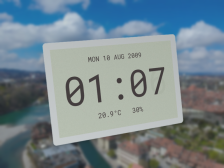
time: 1:07
